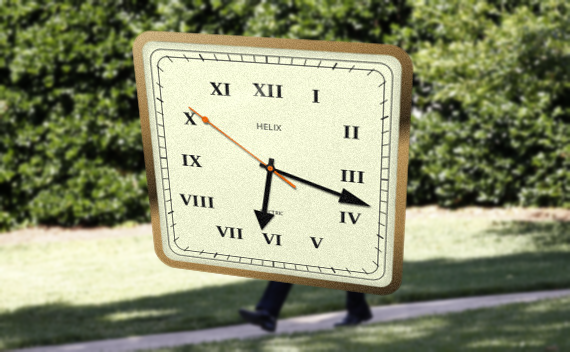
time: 6:17:51
